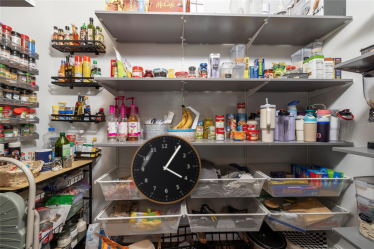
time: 4:06
